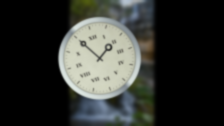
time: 1:55
